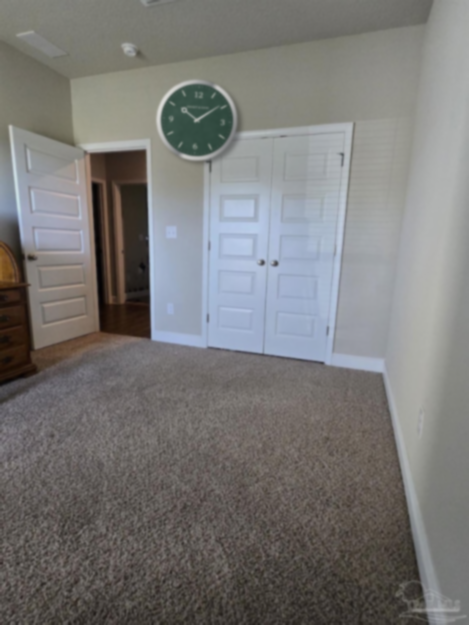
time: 10:09
